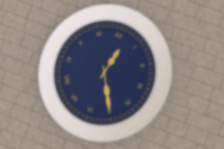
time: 12:25
